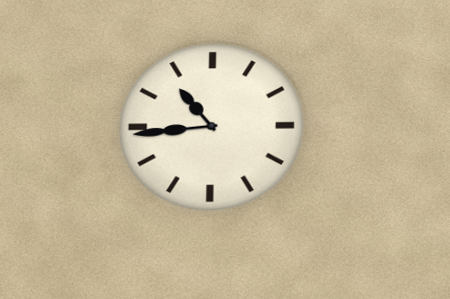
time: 10:44
